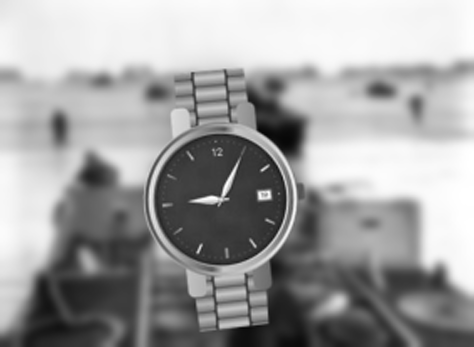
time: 9:05
